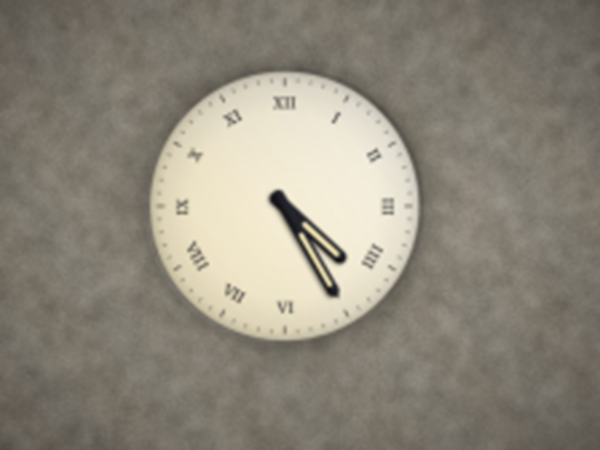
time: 4:25
